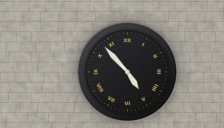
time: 4:53
